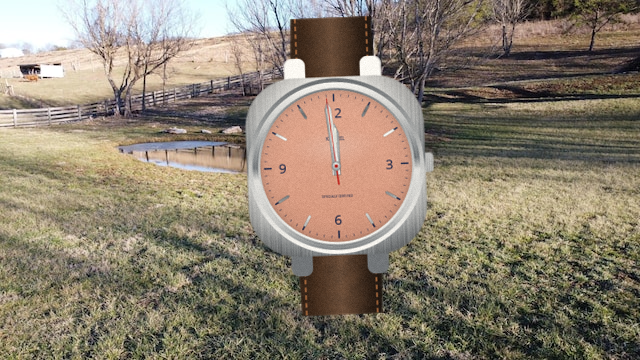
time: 11:58:59
